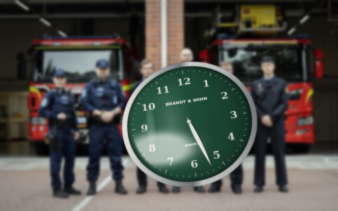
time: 5:27
